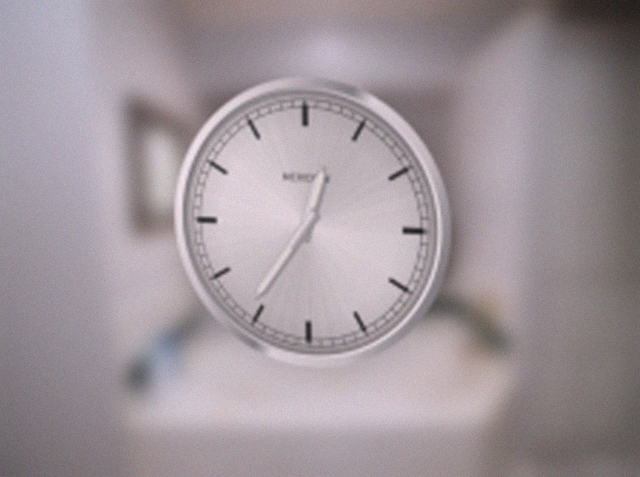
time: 12:36
